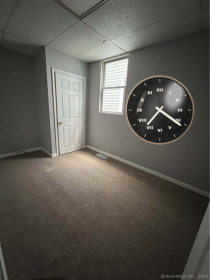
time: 7:21
